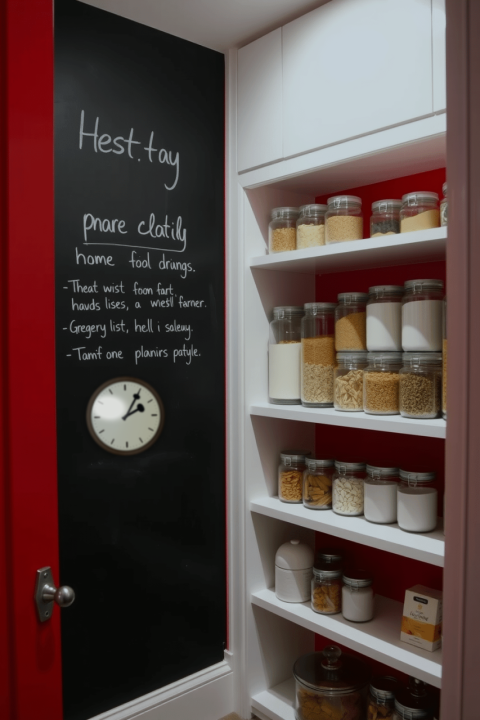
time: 2:05
